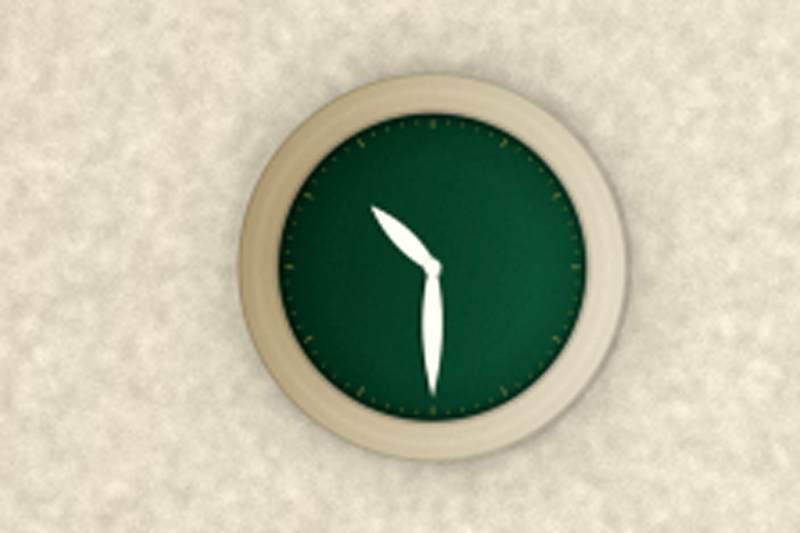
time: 10:30
